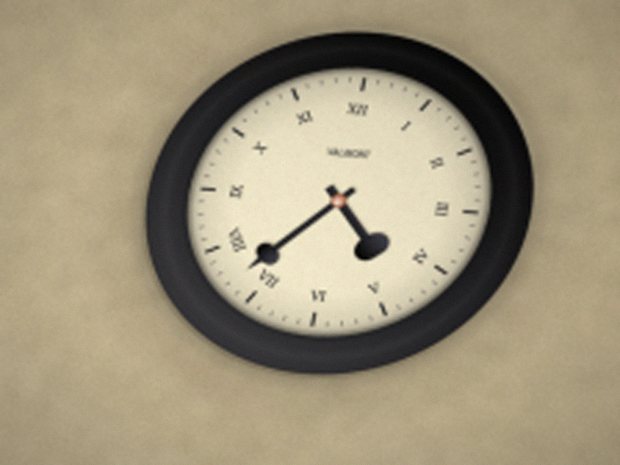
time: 4:37
